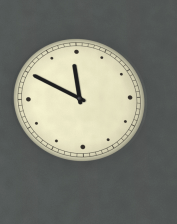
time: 11:50
